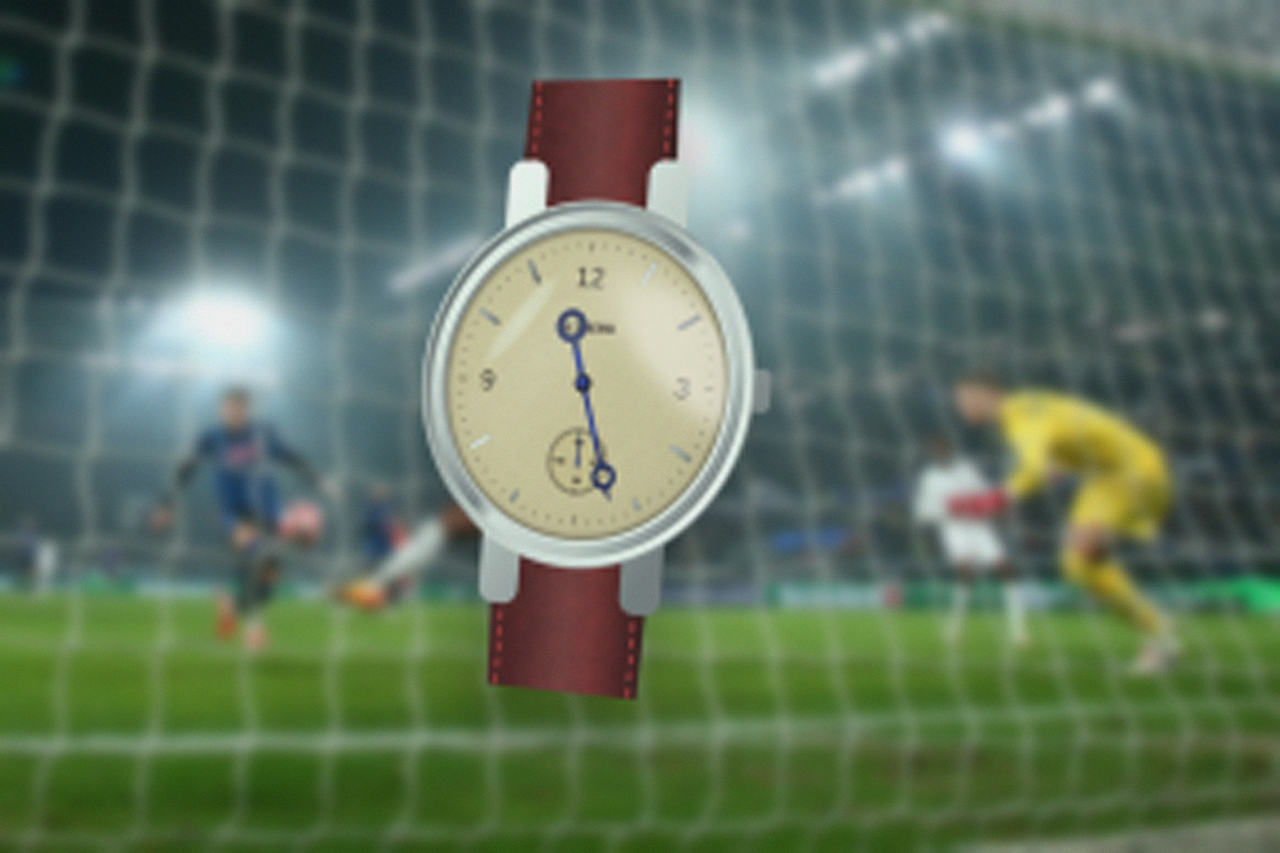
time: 11:27
